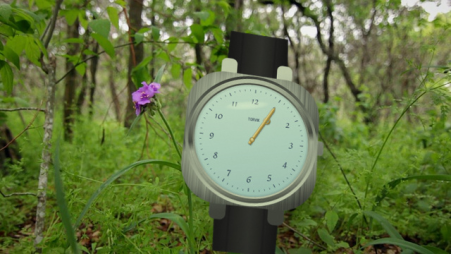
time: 1:05
